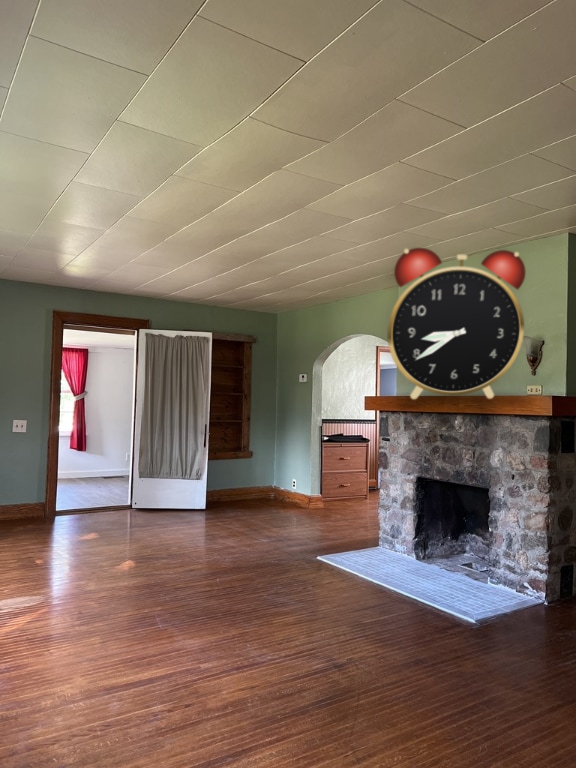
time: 8:39
